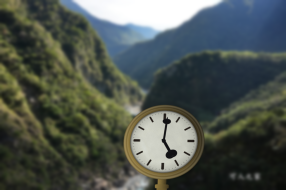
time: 5:01
